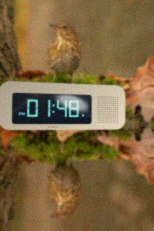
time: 1:48
